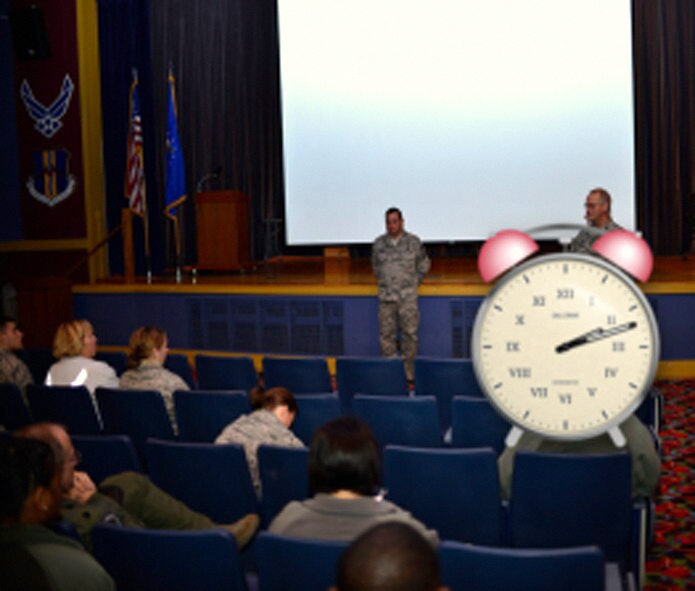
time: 2:12
